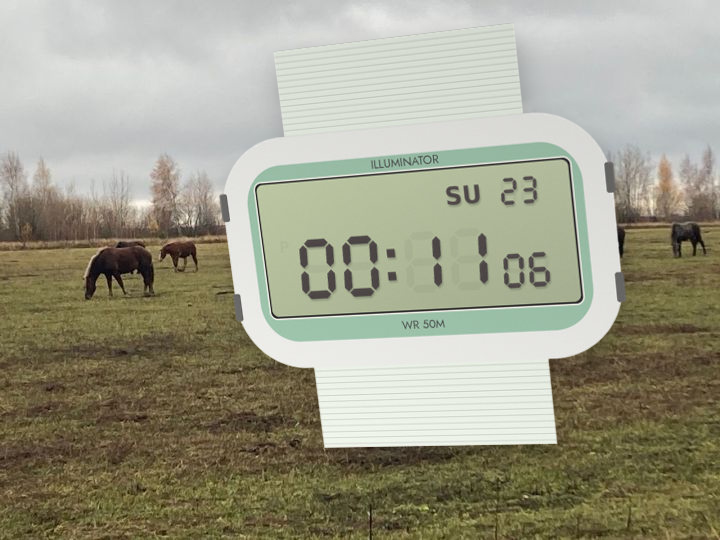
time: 0:11:06
